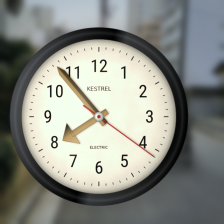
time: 7:53:21
